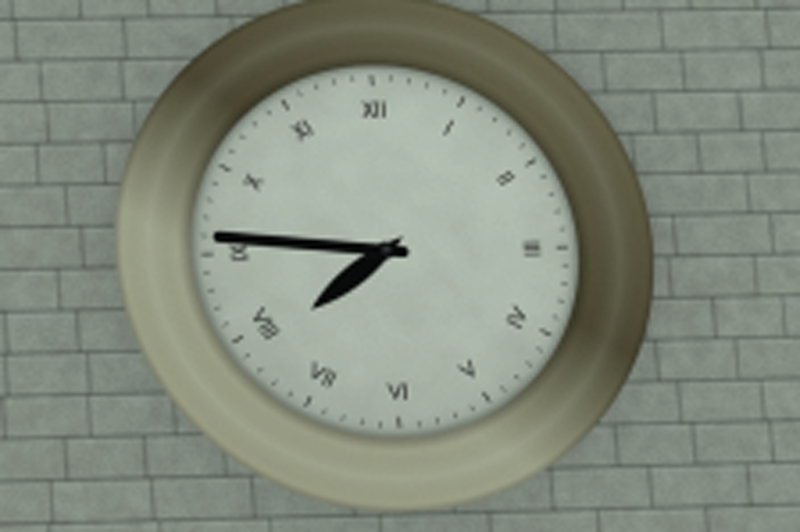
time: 7:46
